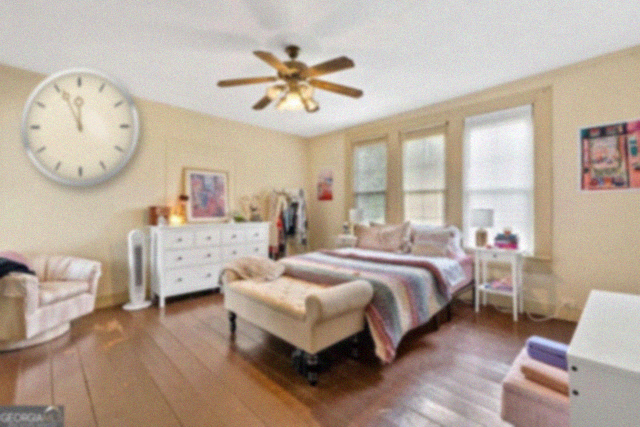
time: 11:56
